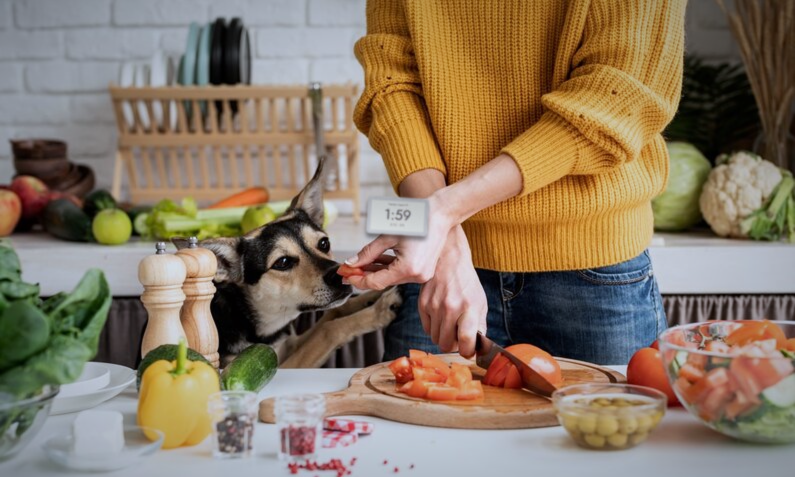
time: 1:59
